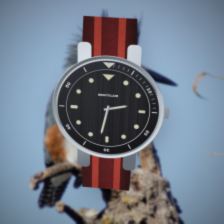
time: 2:32
